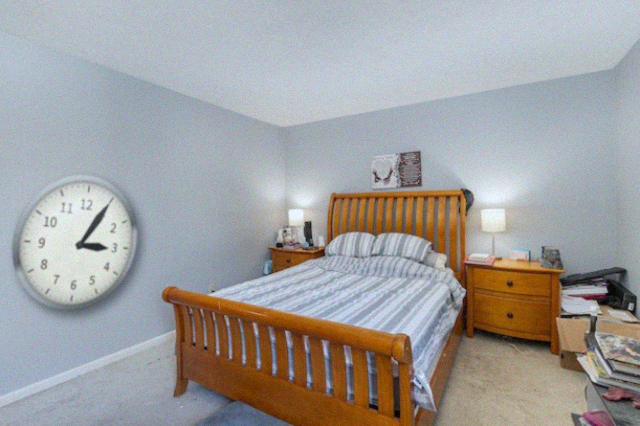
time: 3:05
